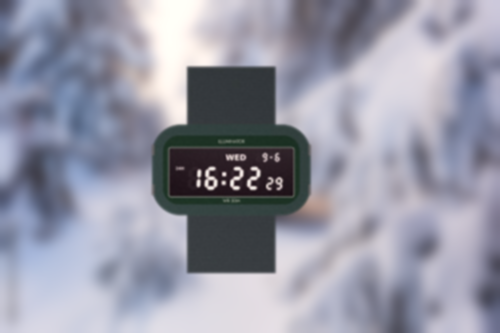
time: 16:22:29
